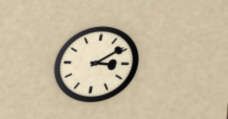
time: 3:09
